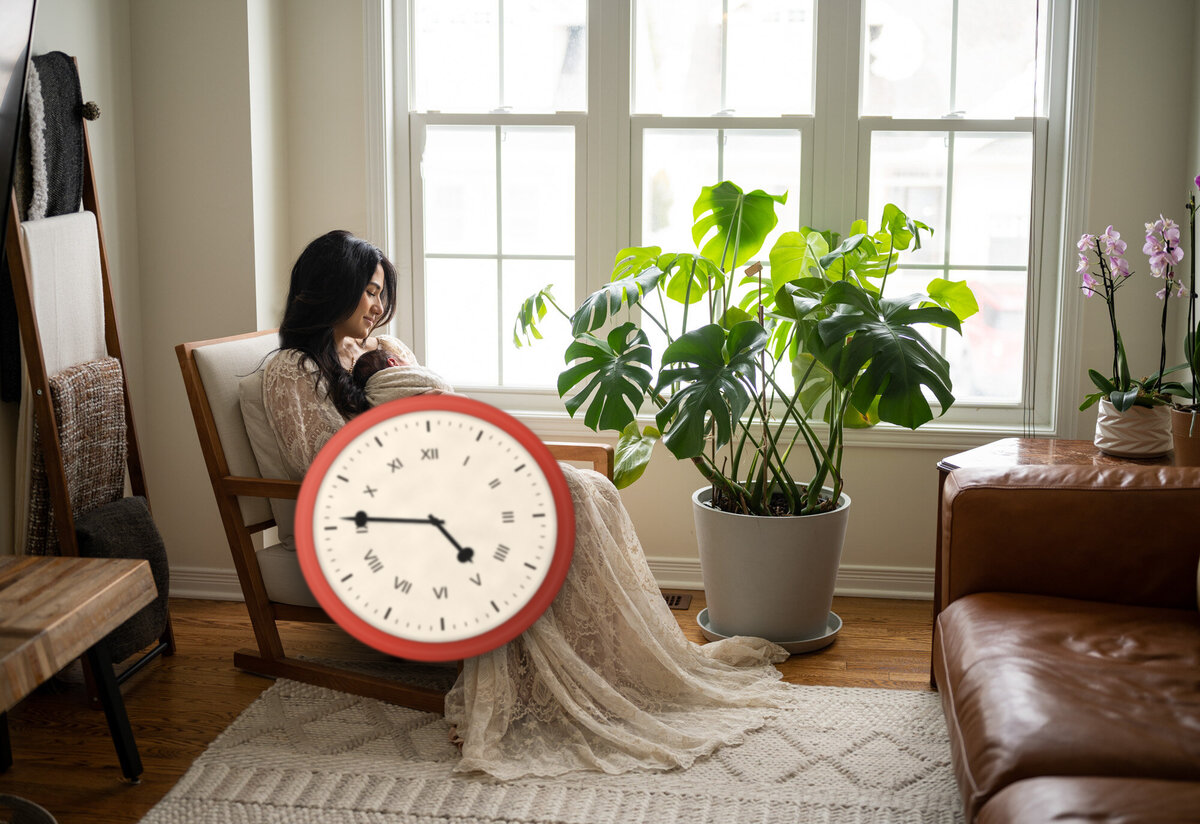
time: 4:46
